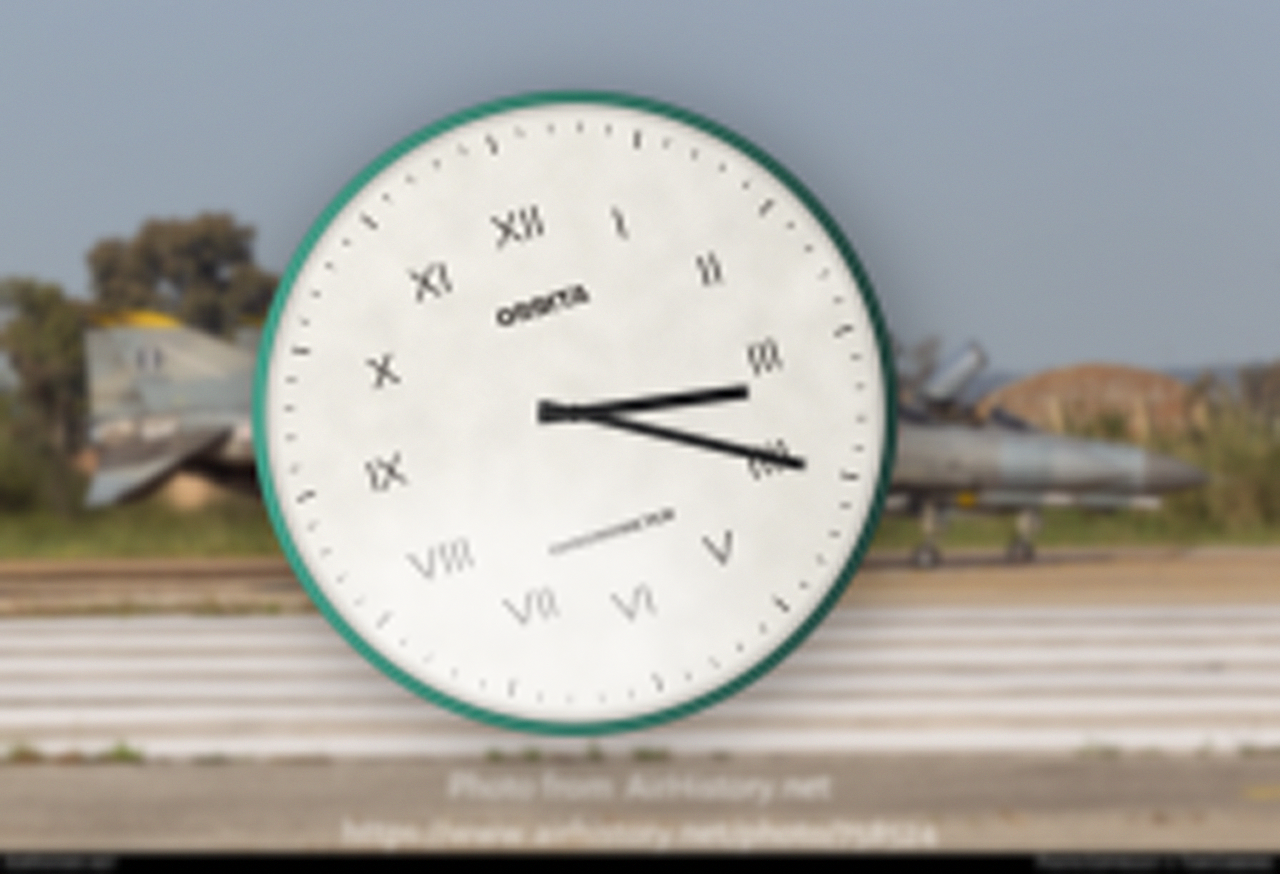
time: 3:20
